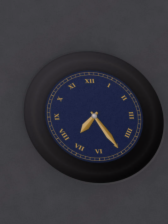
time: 7:25
